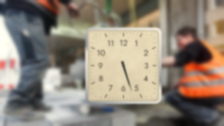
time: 5:27
